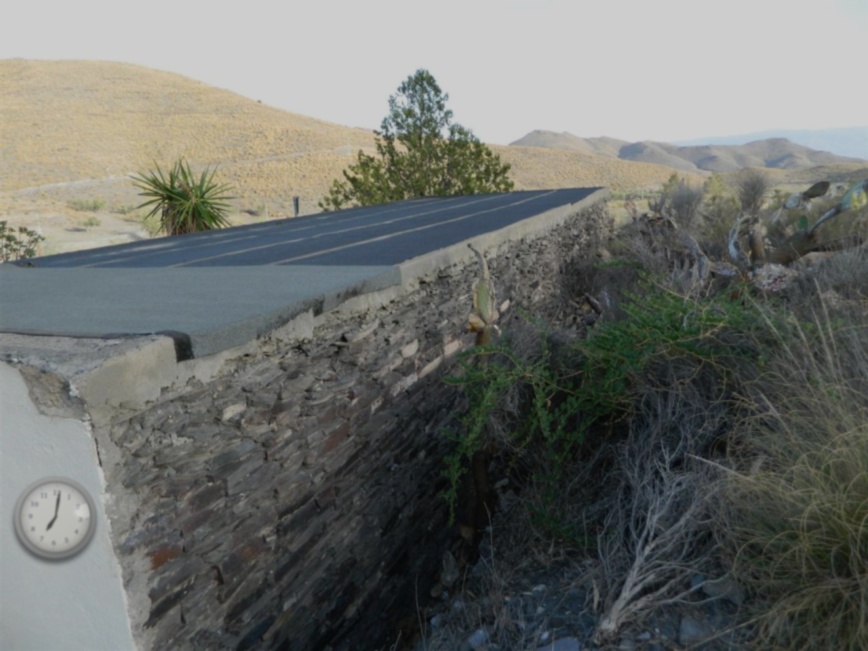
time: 7:01
